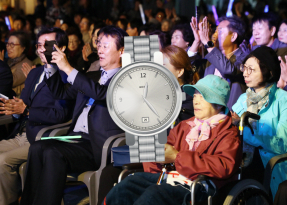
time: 12:24
